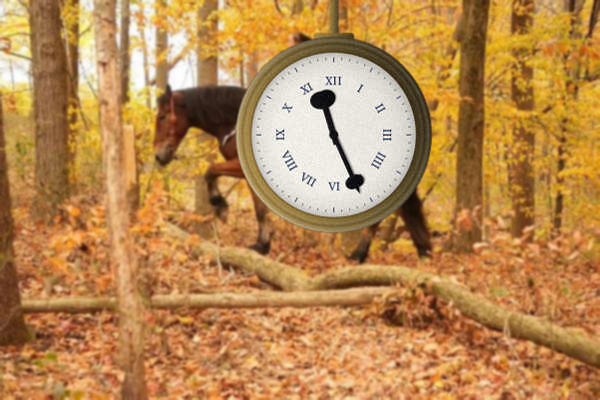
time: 11:26
